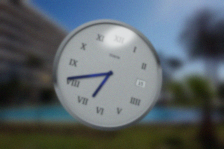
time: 6:41
